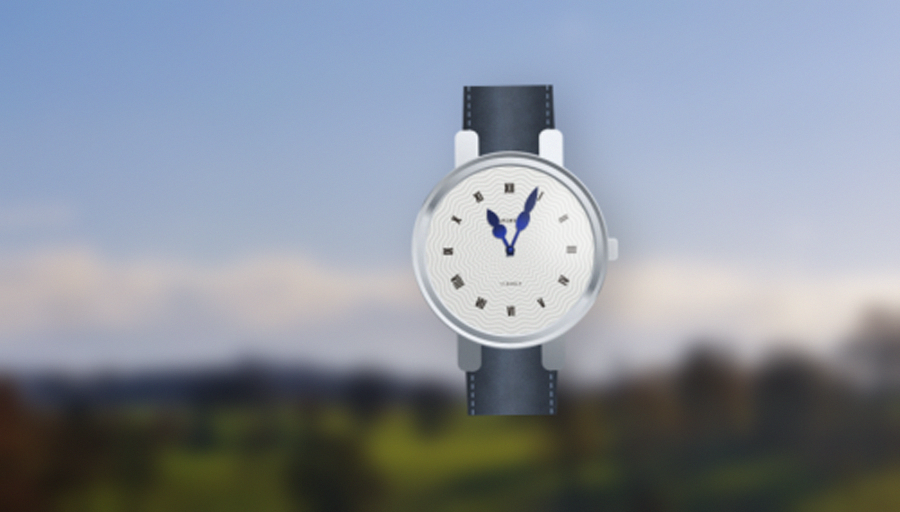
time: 11:04
